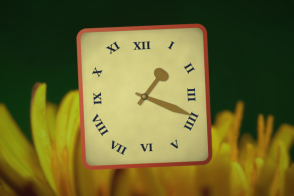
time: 1:19
